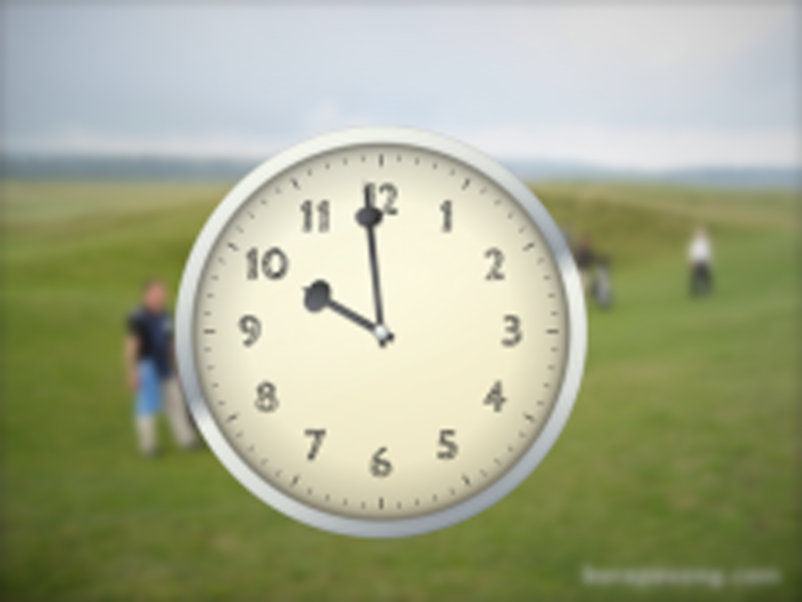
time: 9:59
